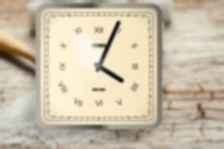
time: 4:04
